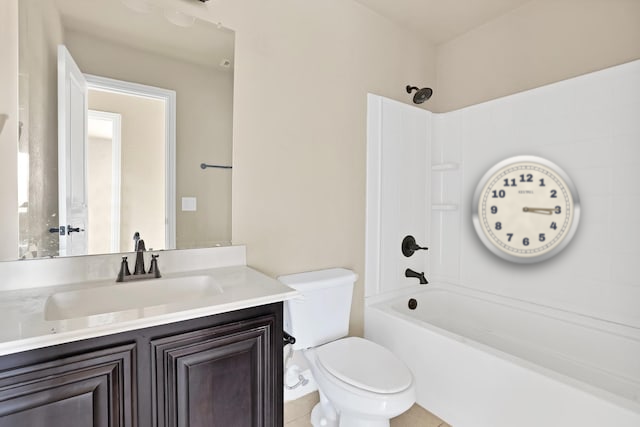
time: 3:15
